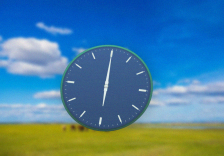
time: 6:00
